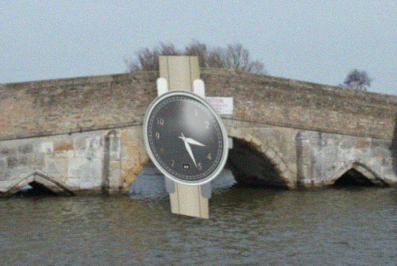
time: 3:26
